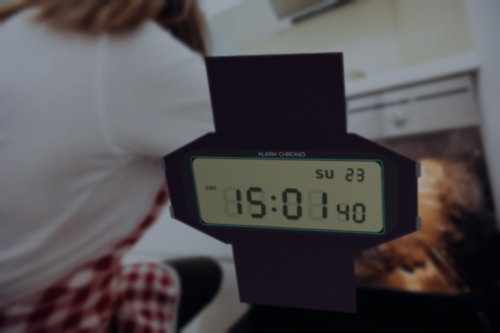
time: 15:01:40
